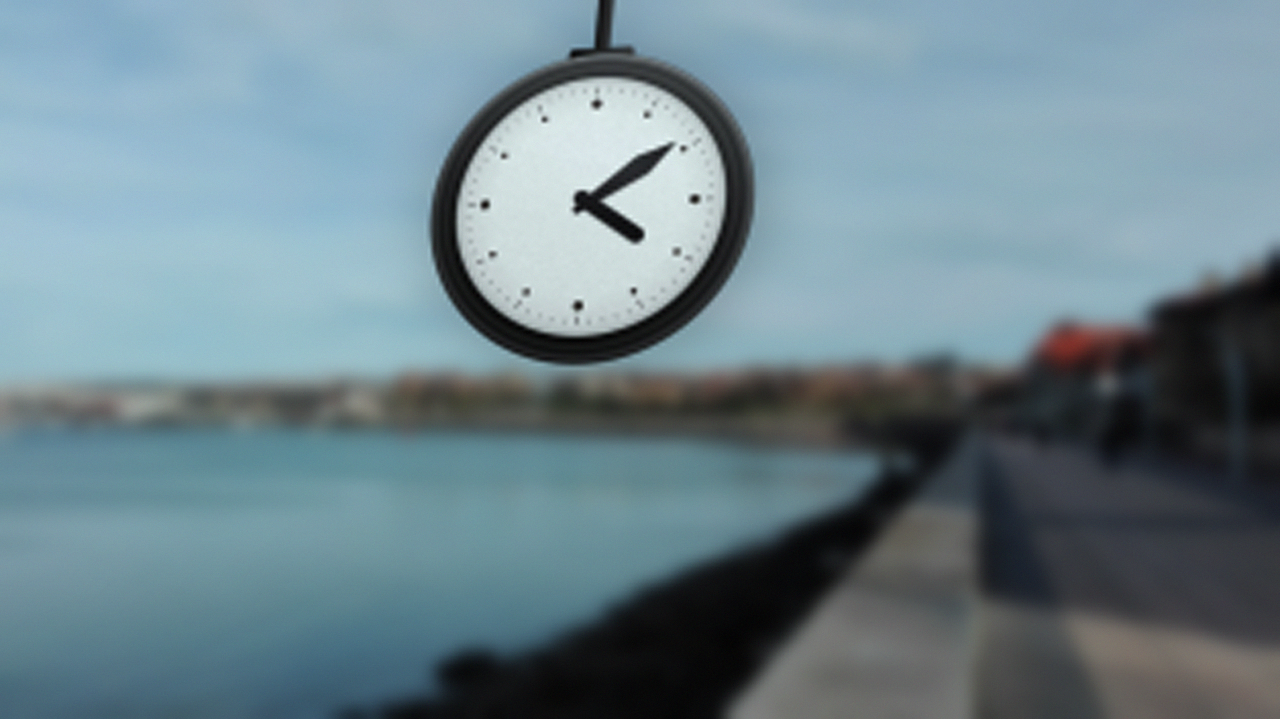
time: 4:09
